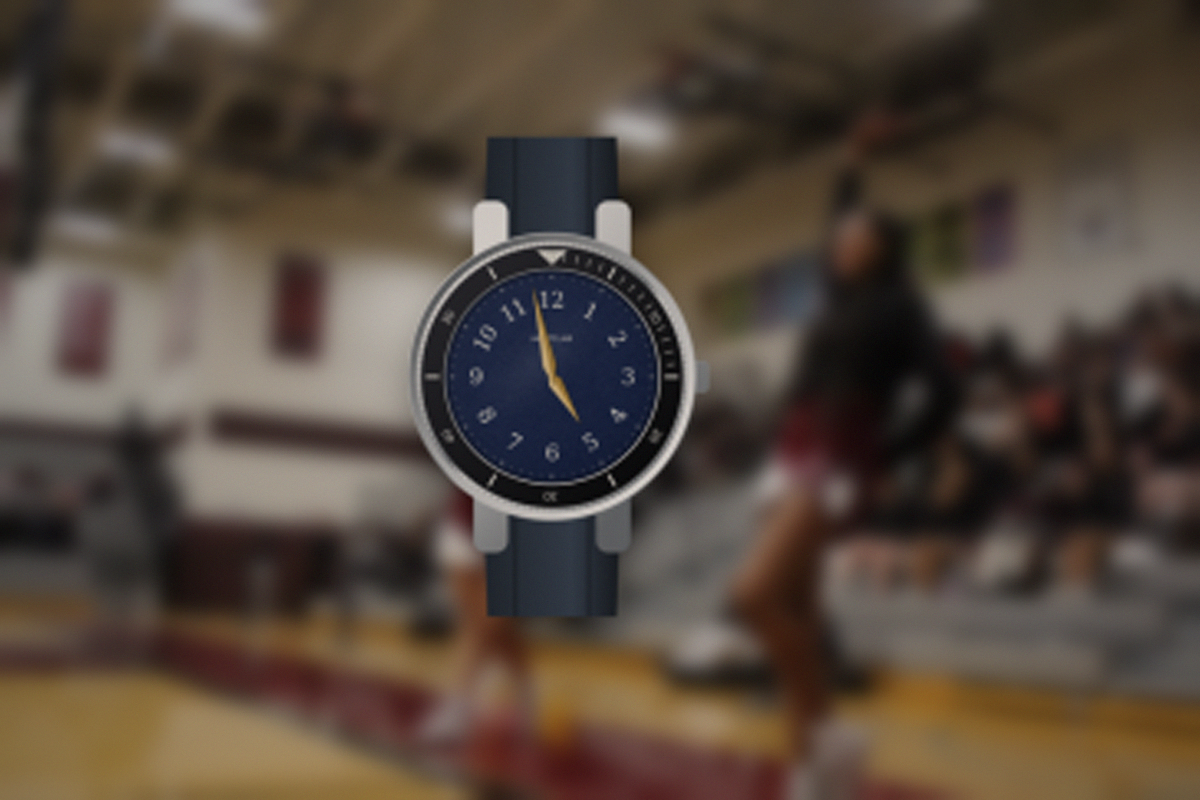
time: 4:58
